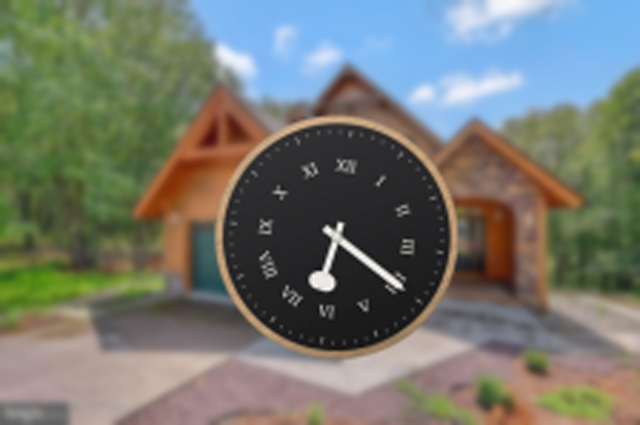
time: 6:20
